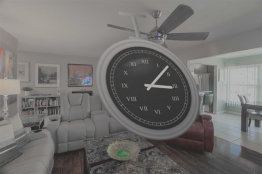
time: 3:08
